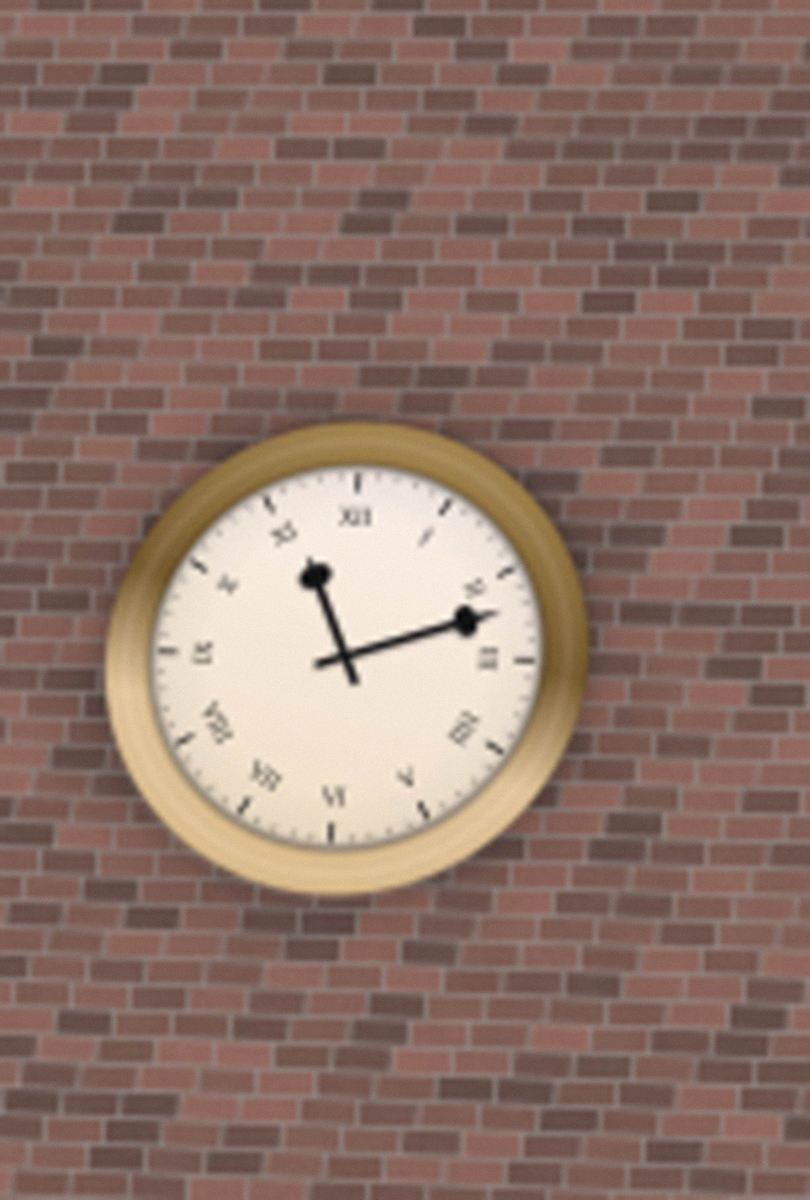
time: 11:12
